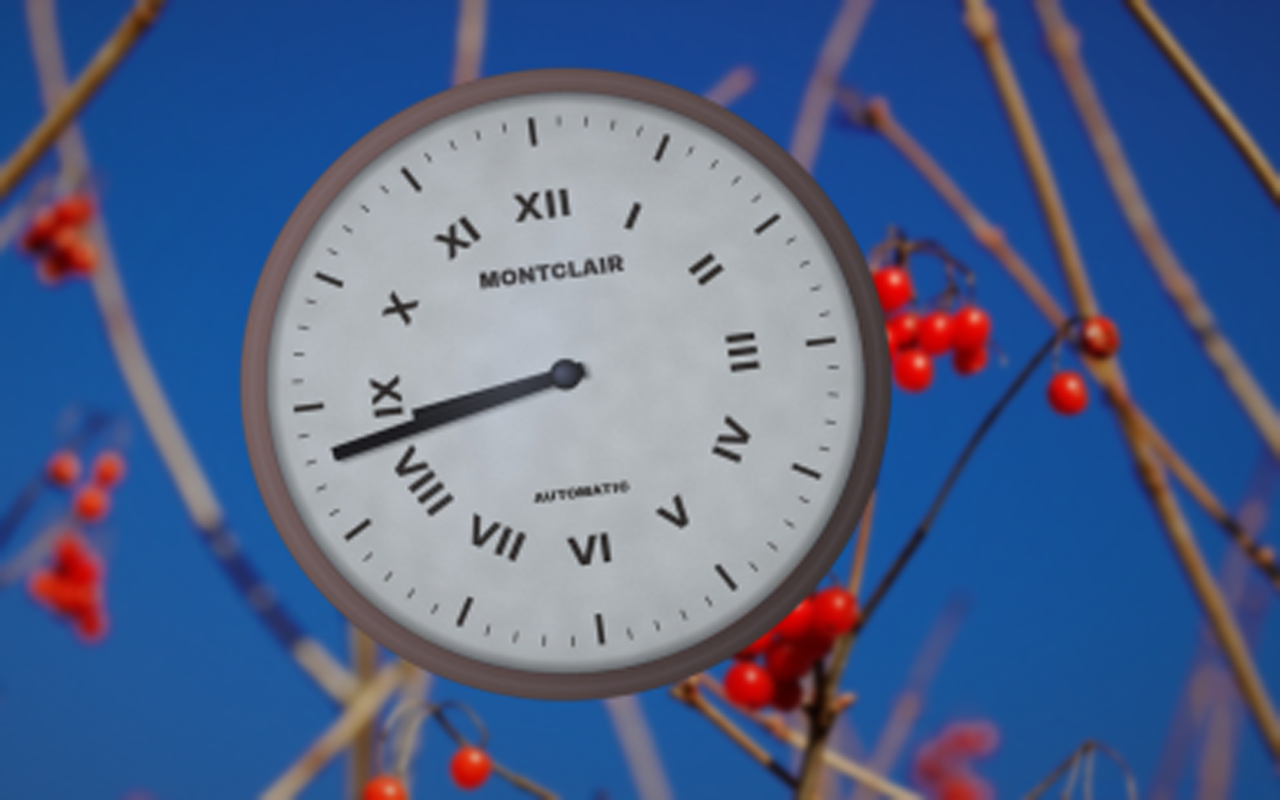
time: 8:43
